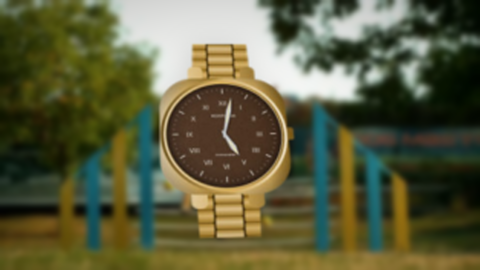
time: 5:02
